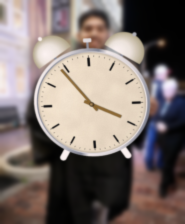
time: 3:54
